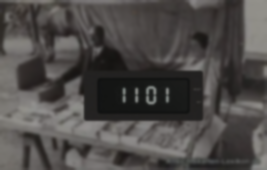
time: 11:01
